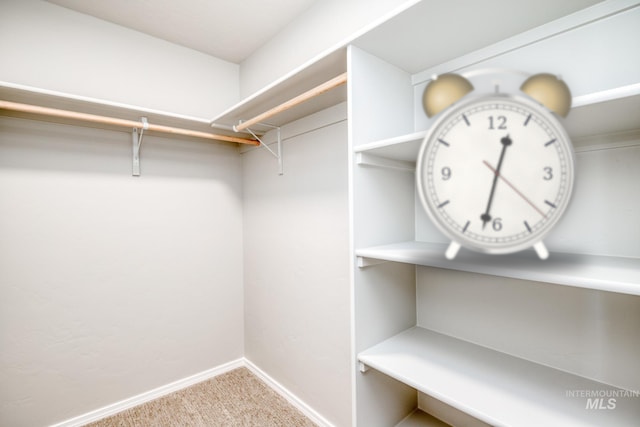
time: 12:32:22
